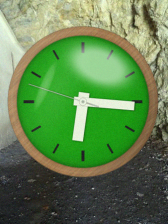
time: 6:15:48
